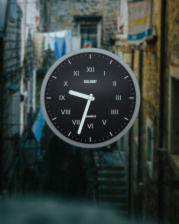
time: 9:33
